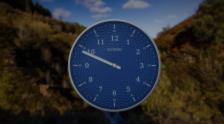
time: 9:49
